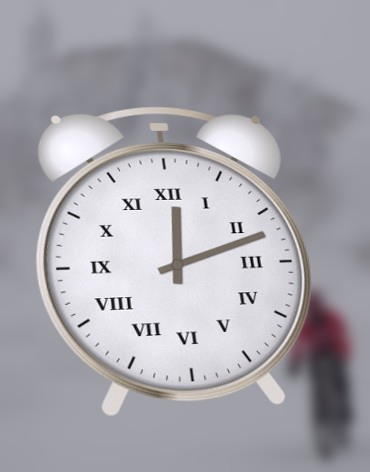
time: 12:12
